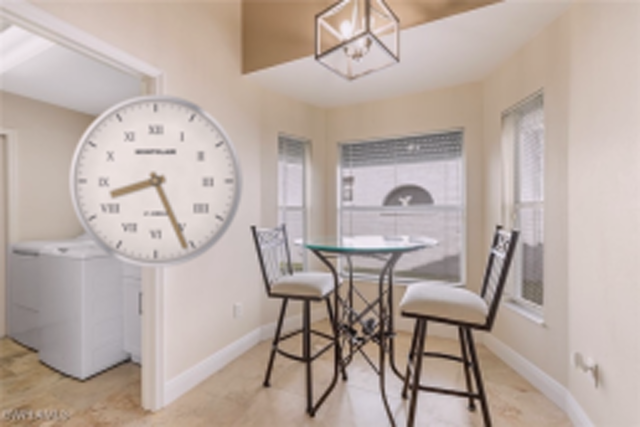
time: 8:26
